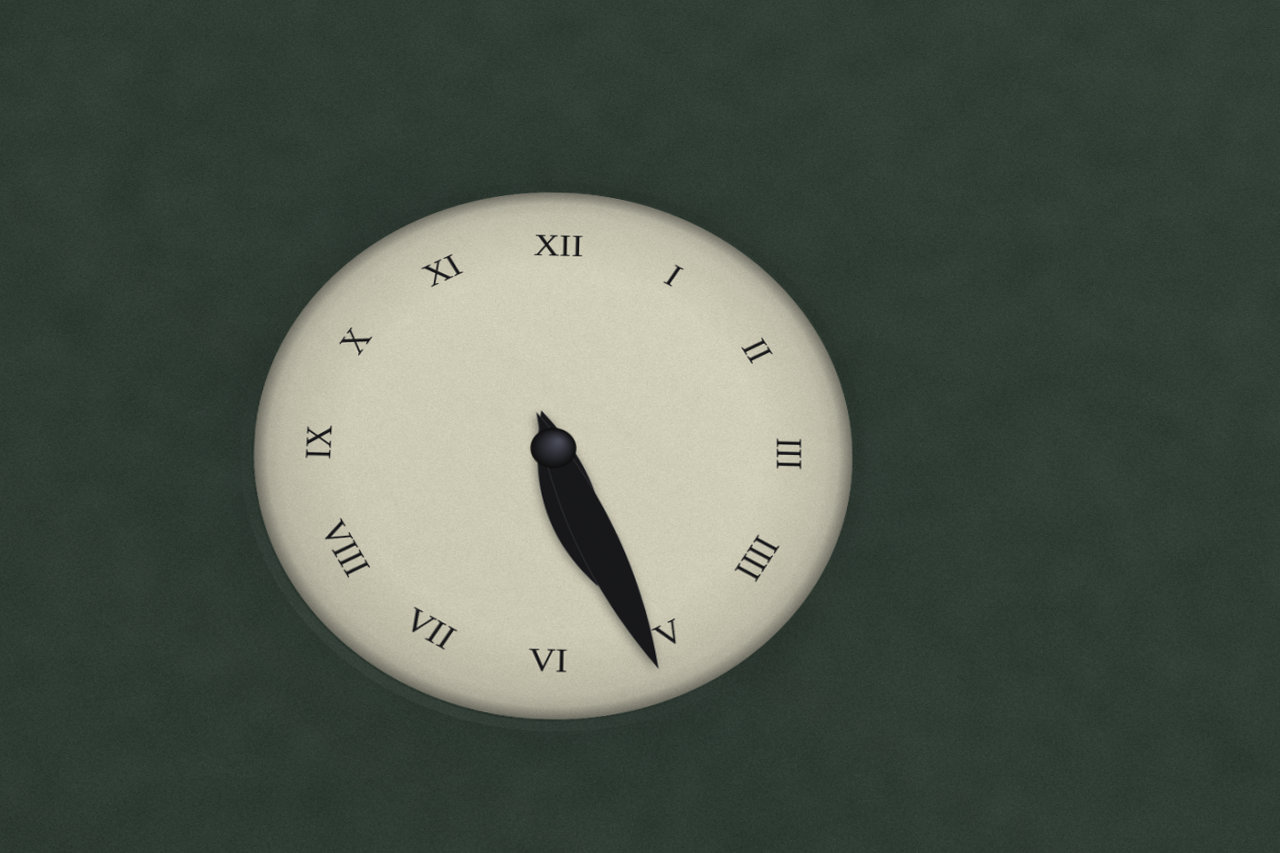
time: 5:26
